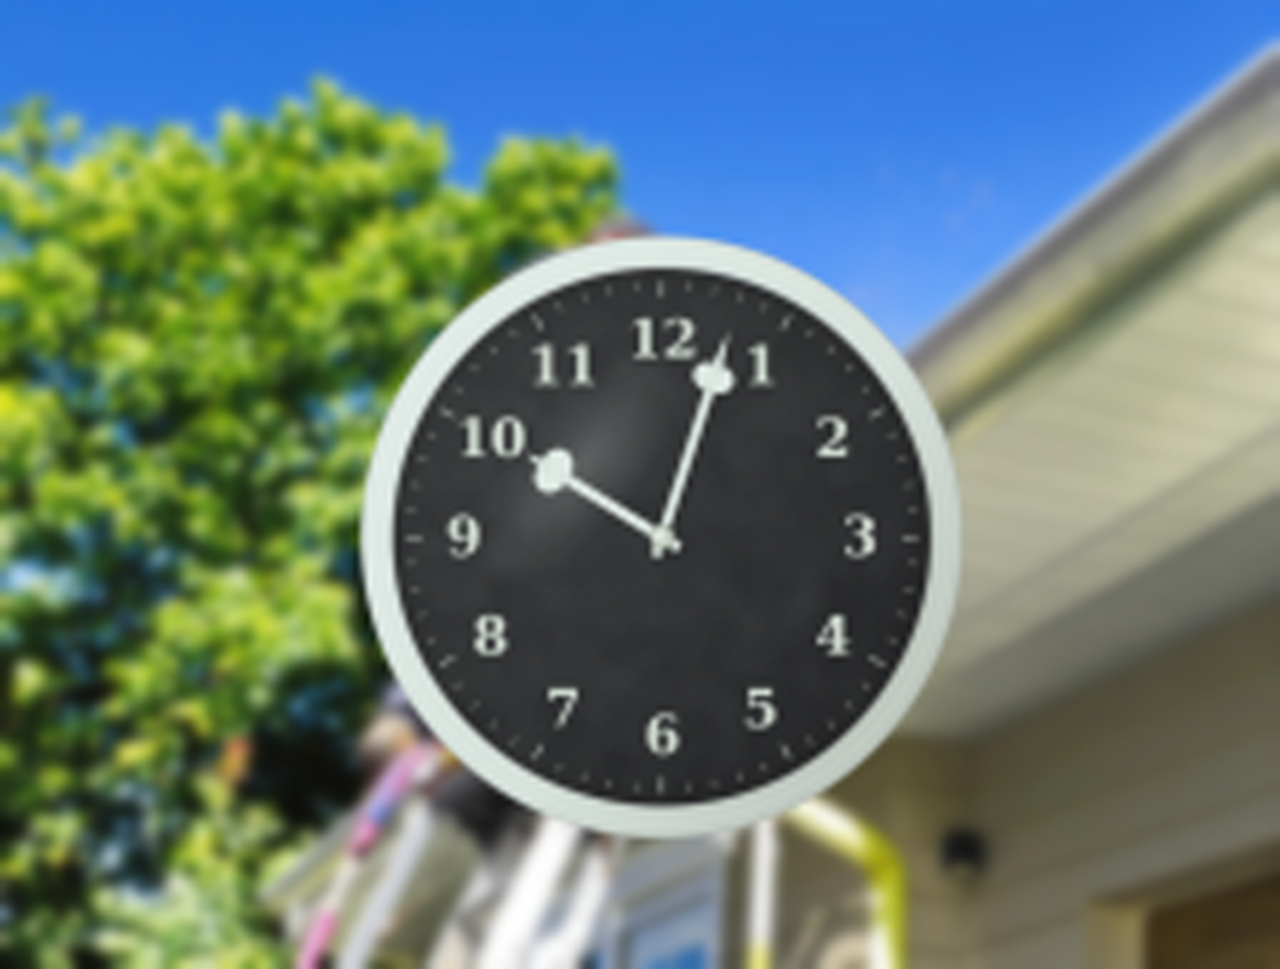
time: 10:03
